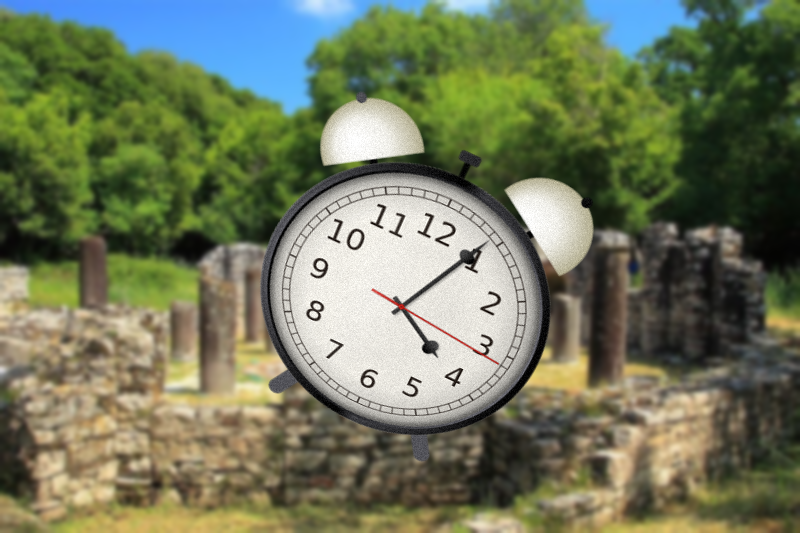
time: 4:04:16
